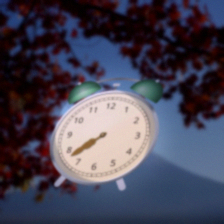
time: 7:38
